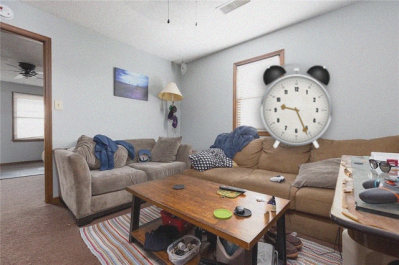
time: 9:26
